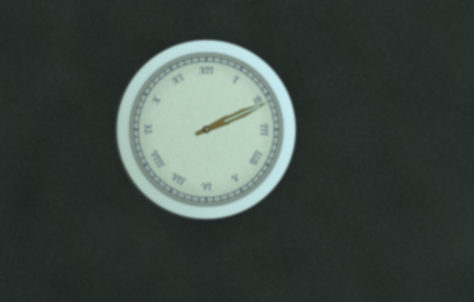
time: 2:11
